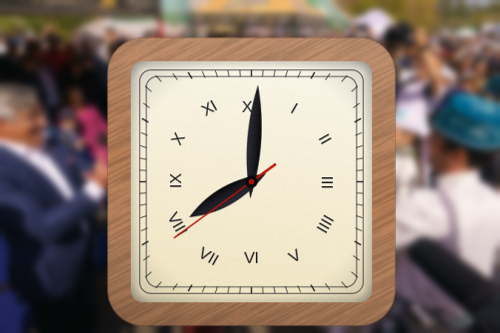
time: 8:00:39
